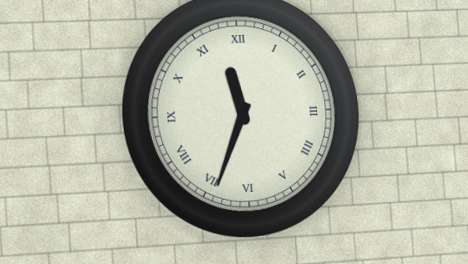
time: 11:34
